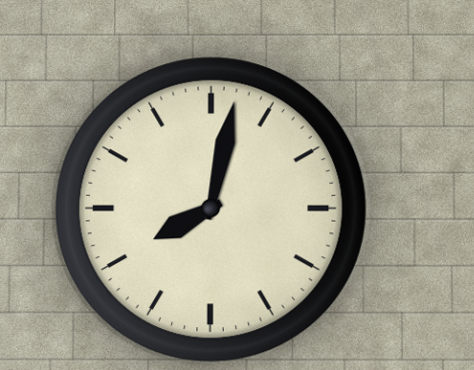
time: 8:02
